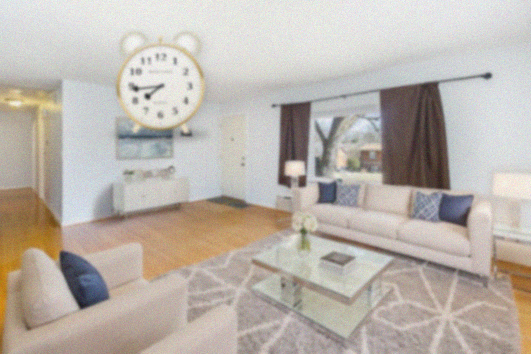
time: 7:44
